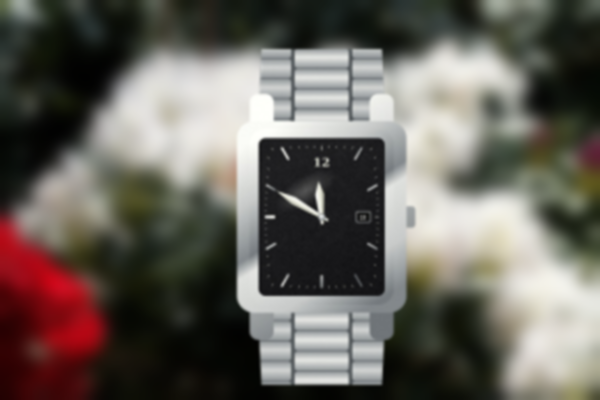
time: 11:50
